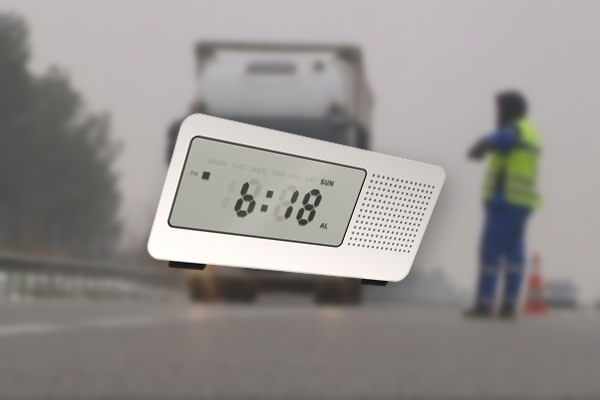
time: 6:18
